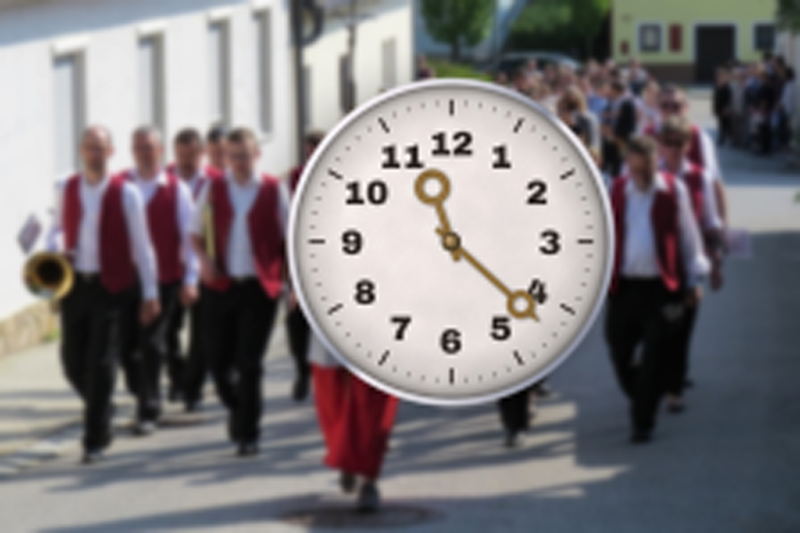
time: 11:22
